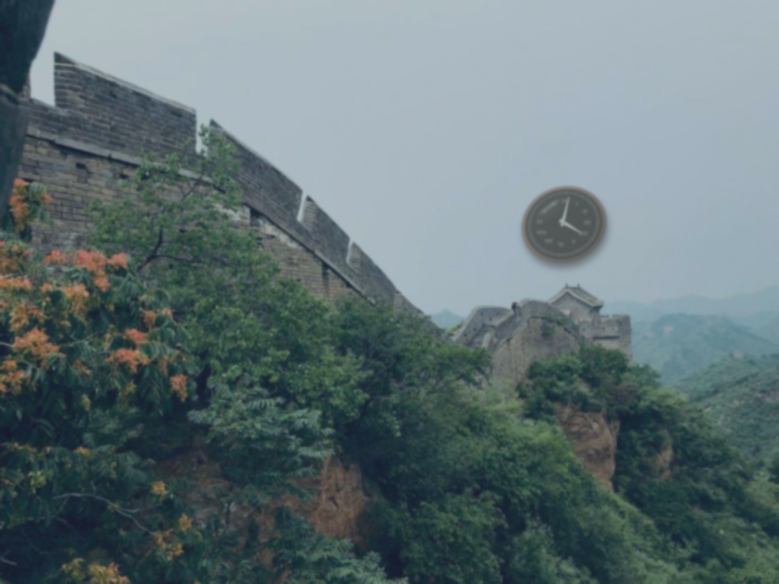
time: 4:01
